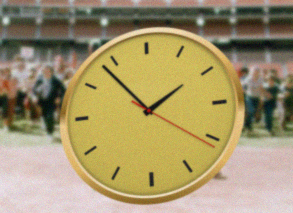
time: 1:53:21
